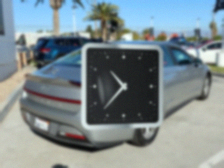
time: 10:37
